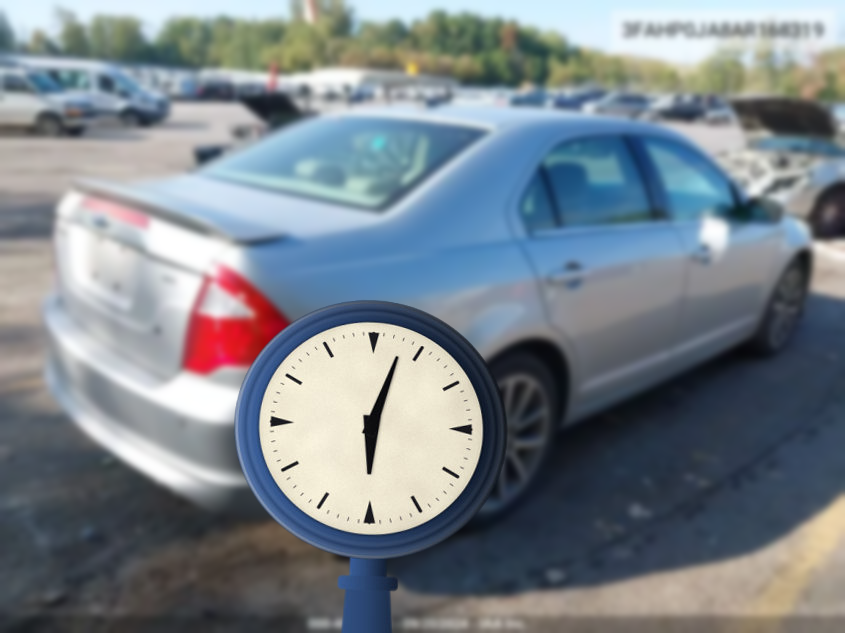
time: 6:03
